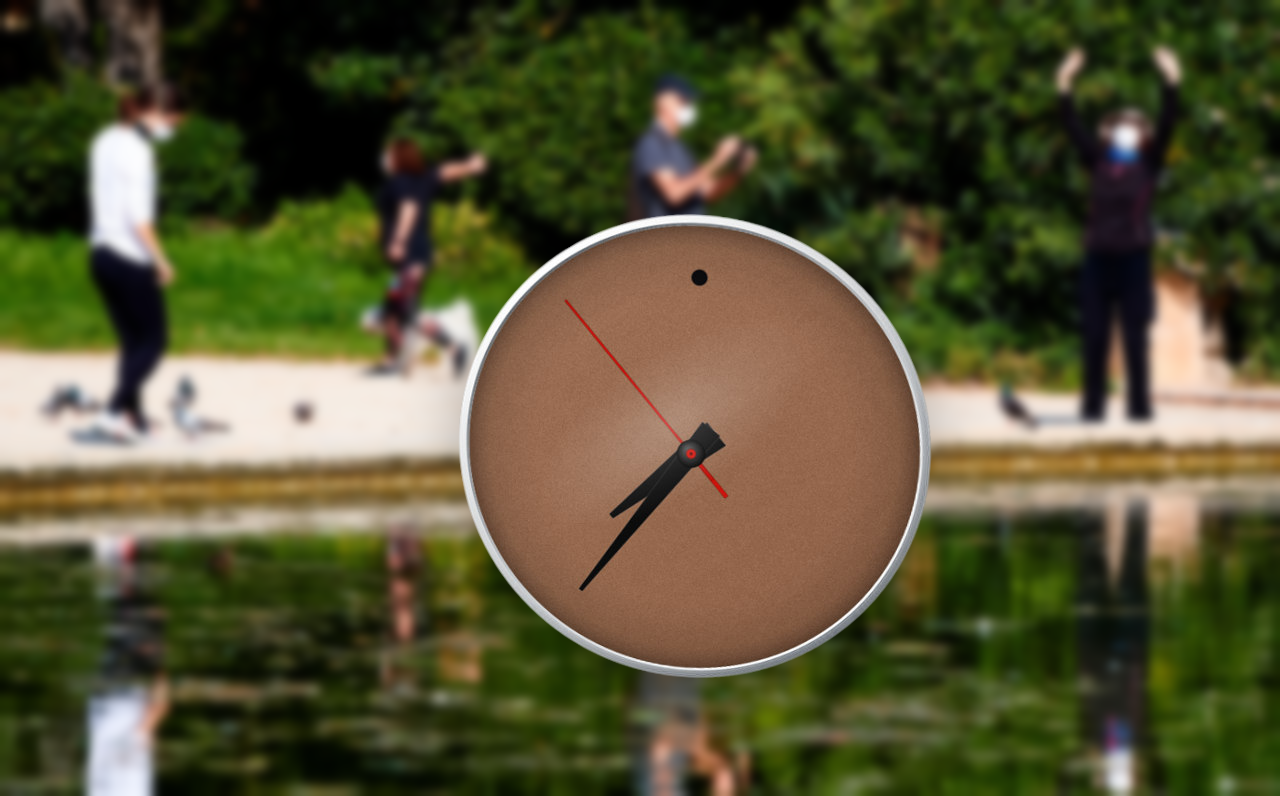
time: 7:35:53
